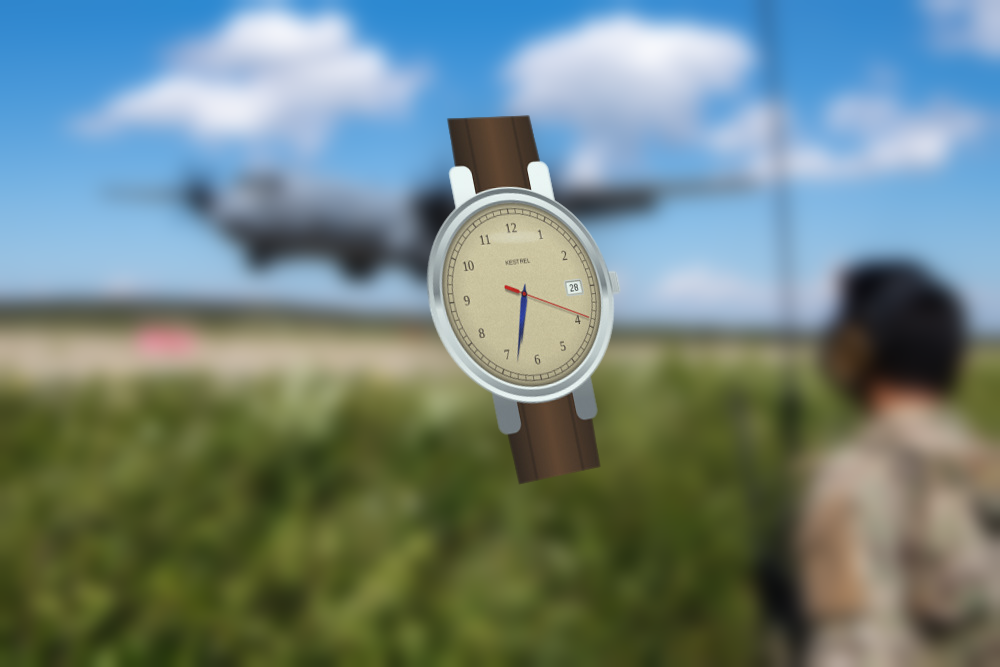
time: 6:33:19
